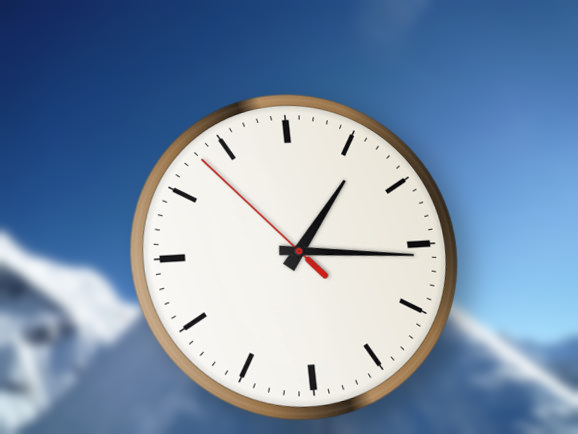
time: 1:15:53
